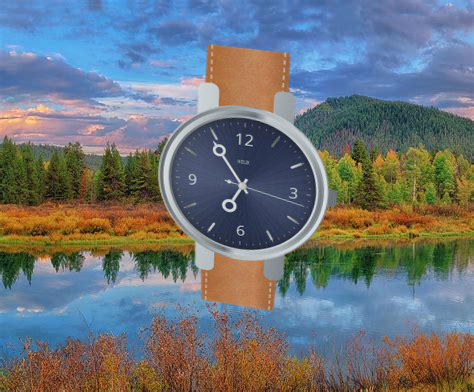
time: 6:54:17
